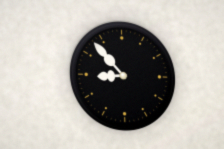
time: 8:53
